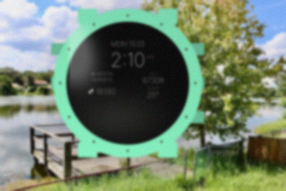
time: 2:10
